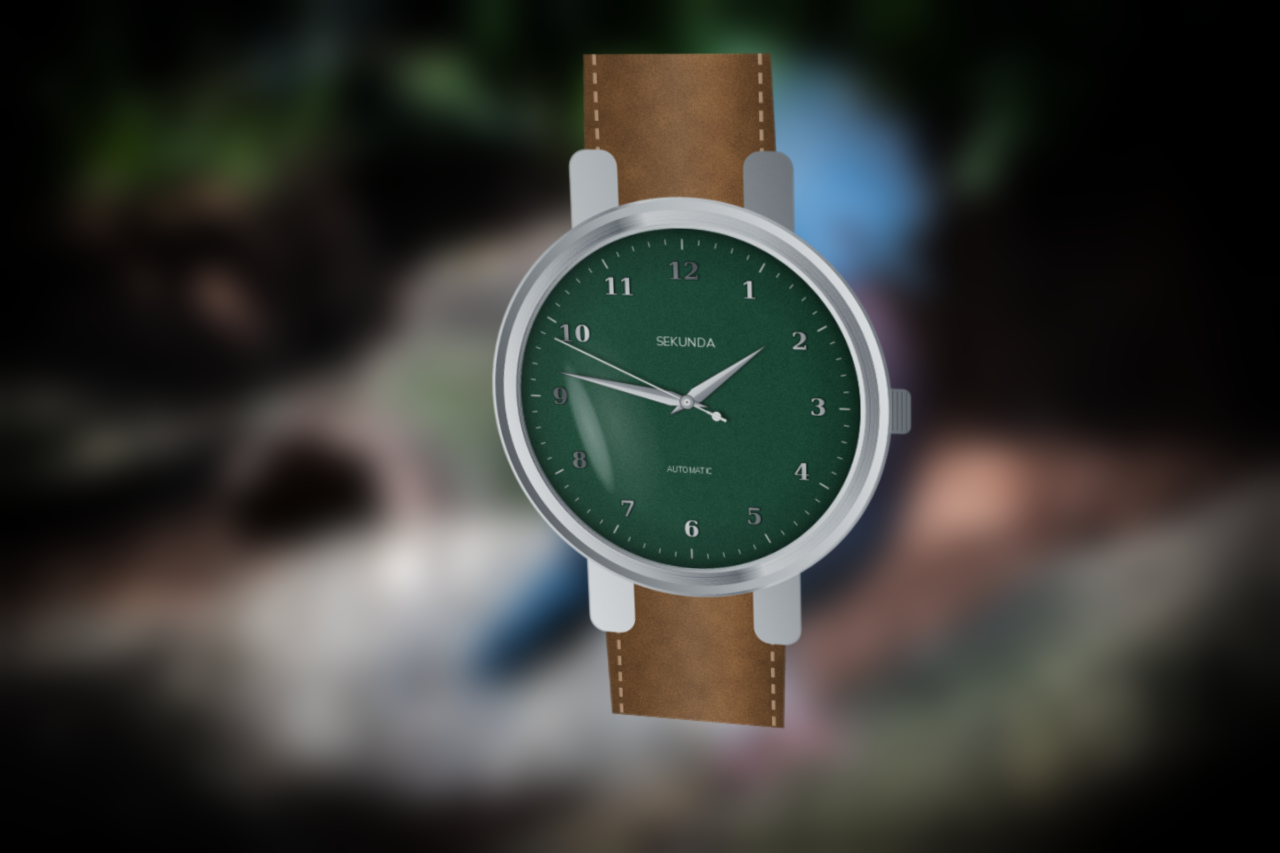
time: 1:46:49
